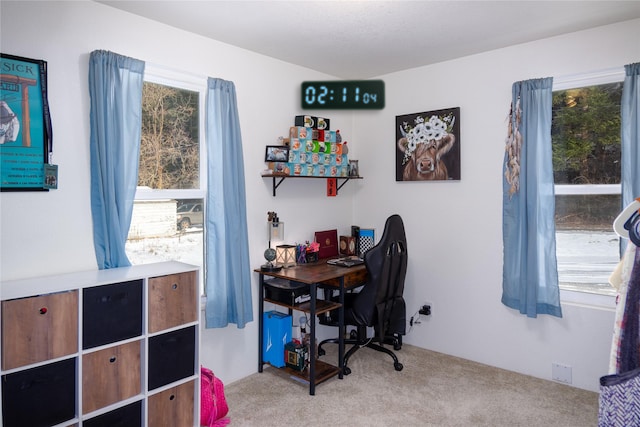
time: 2:11:04
